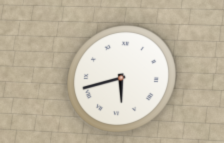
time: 5:42
